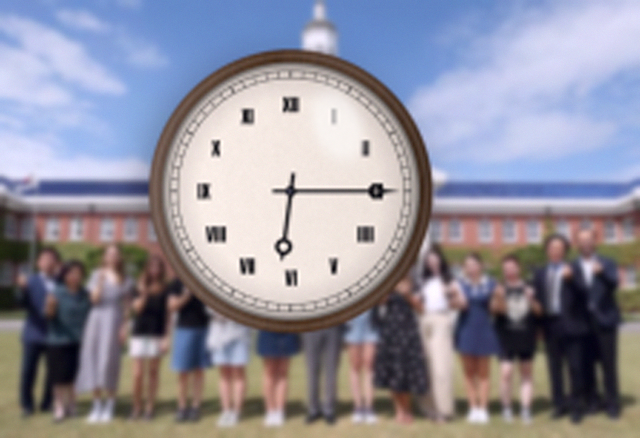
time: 6:15
